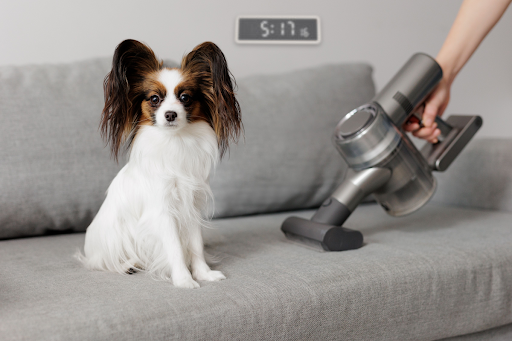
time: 5:17
